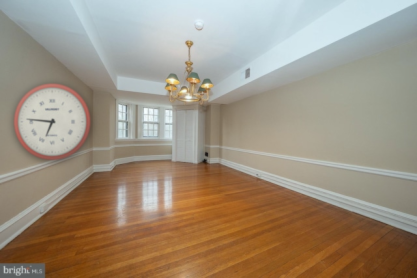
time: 6:46
